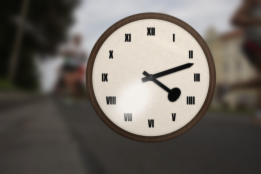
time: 4:12
